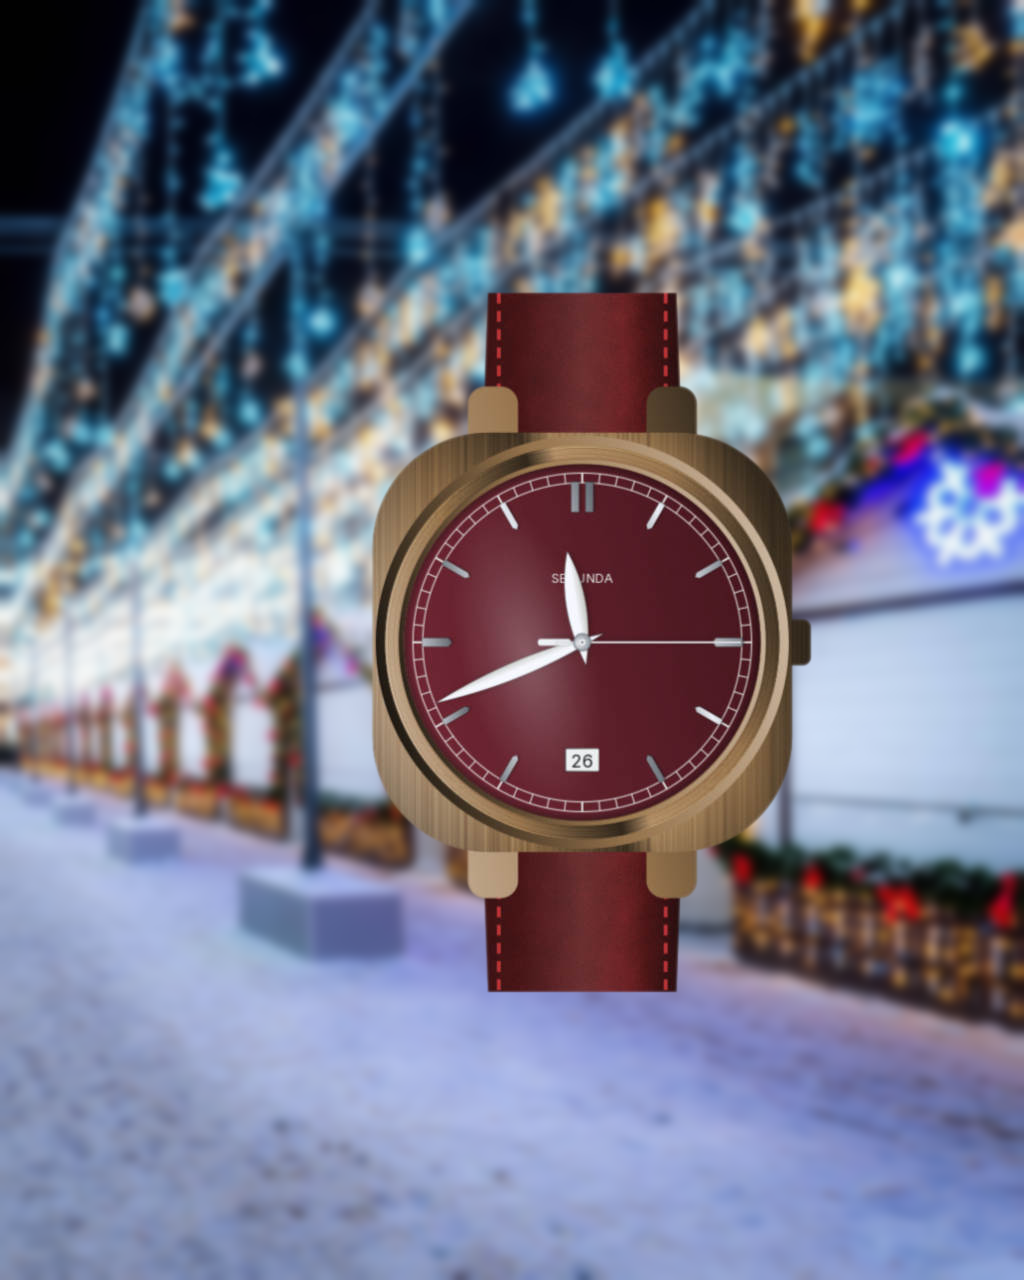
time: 11:41:15
